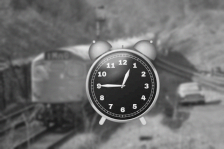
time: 12:45
